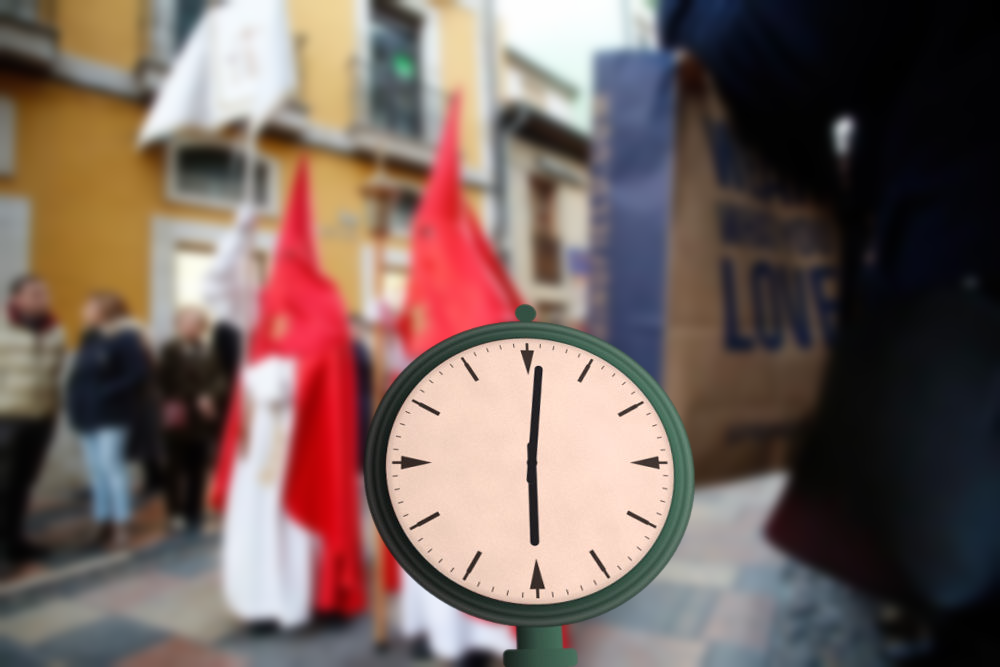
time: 6:01
